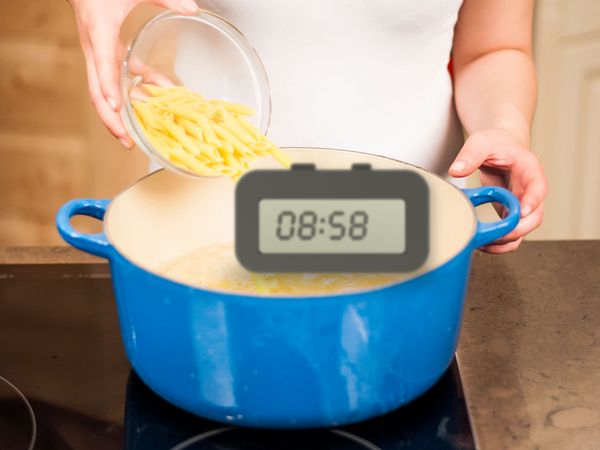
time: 8:58
